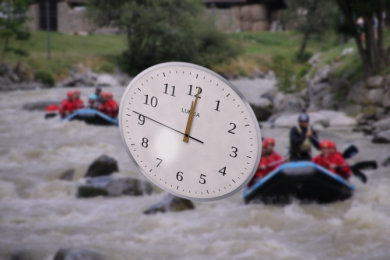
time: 12:00:46
